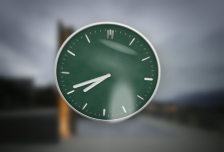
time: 7:41
